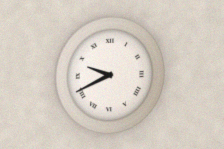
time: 9:41
